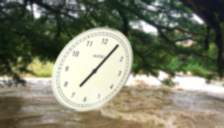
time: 7:05
